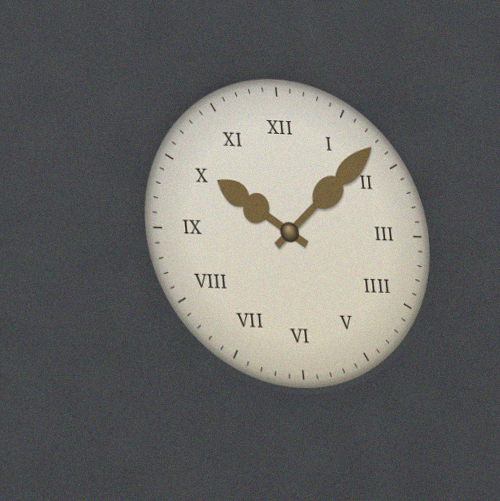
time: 10:08
